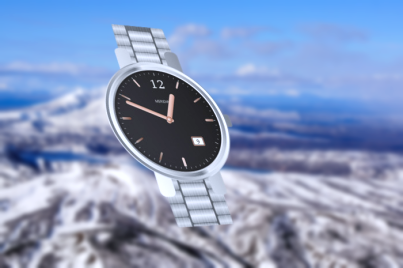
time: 12:49
